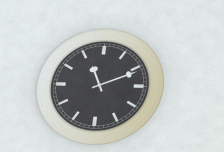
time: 11:11
